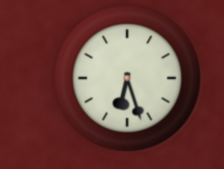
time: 6:27
